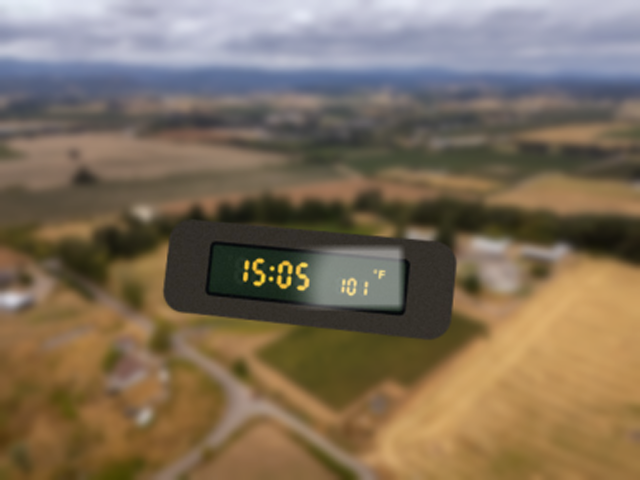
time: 15:05
